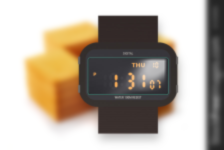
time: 1:31:07
